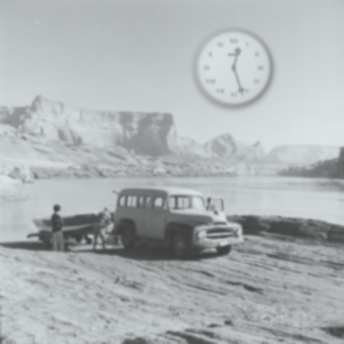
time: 12:27
